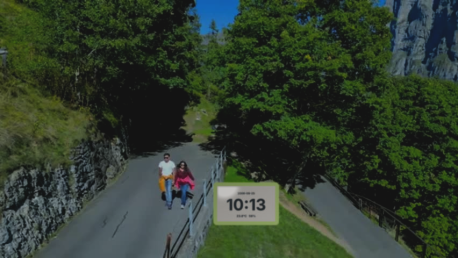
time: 10:13
